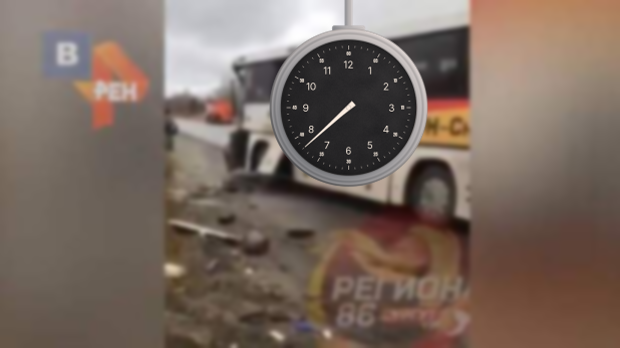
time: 7:38
